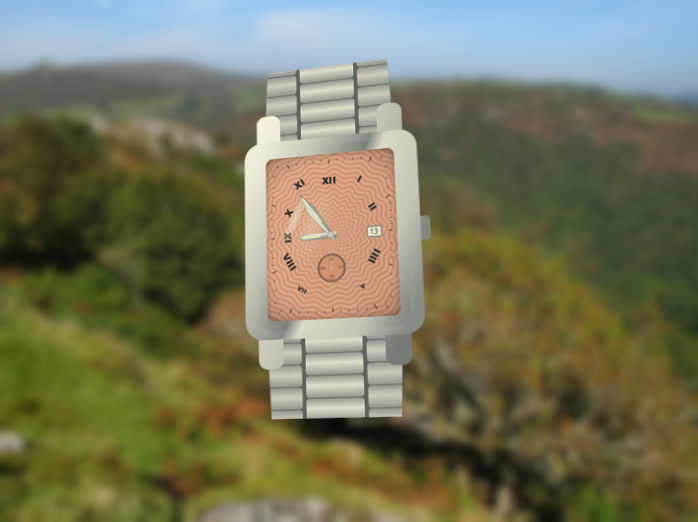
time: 8:54
